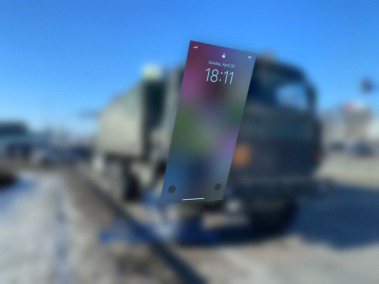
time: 18:11
